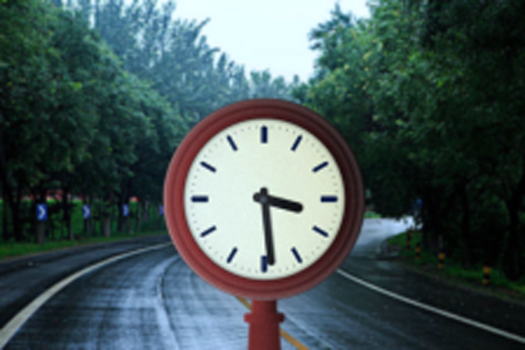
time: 3:29
